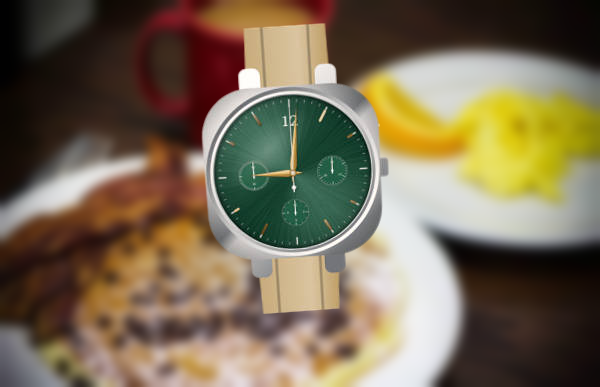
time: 9:01
